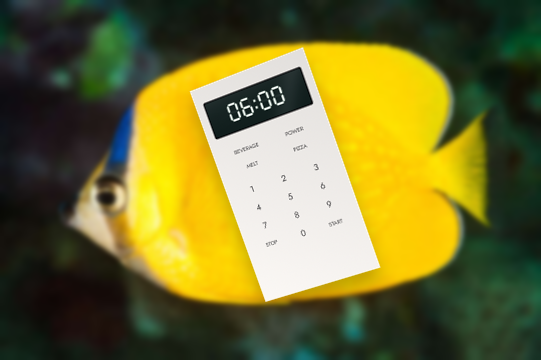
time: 6:00
